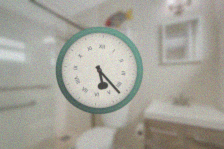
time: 5:22
